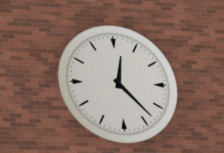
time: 12:23
